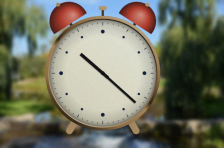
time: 10:22
